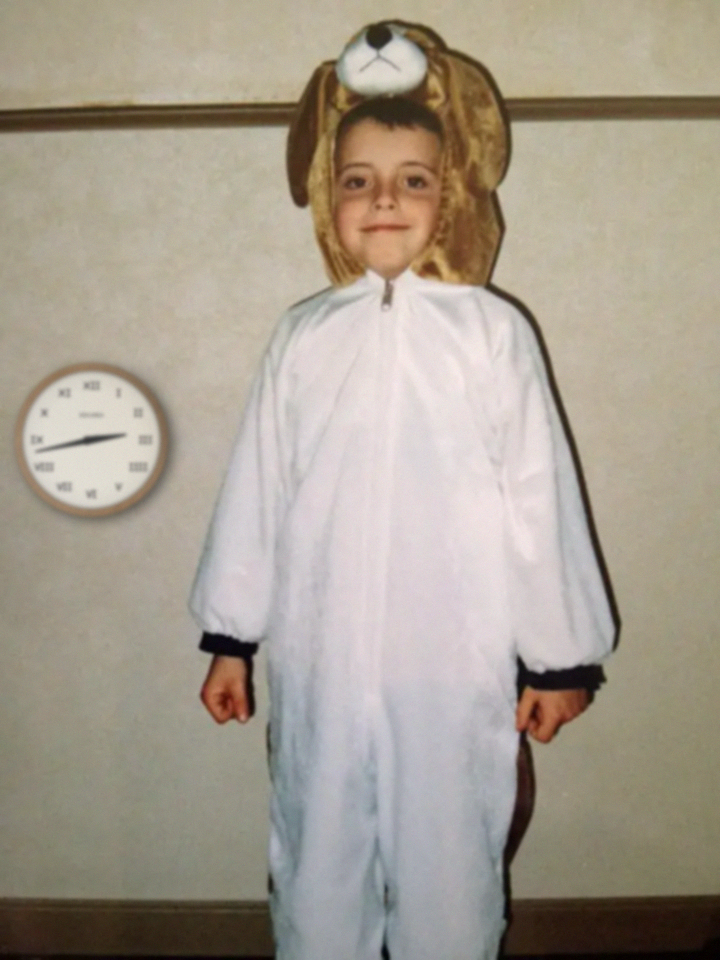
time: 2:43
